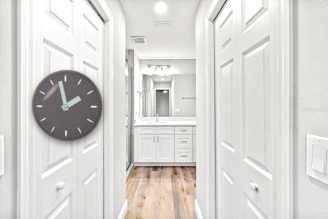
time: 1:58
